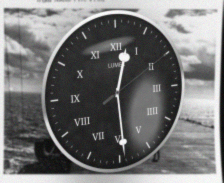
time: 12:29:10
